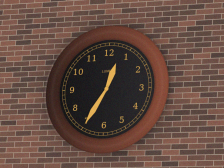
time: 12:35
